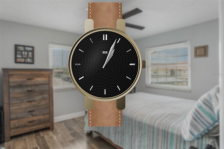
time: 1:04
